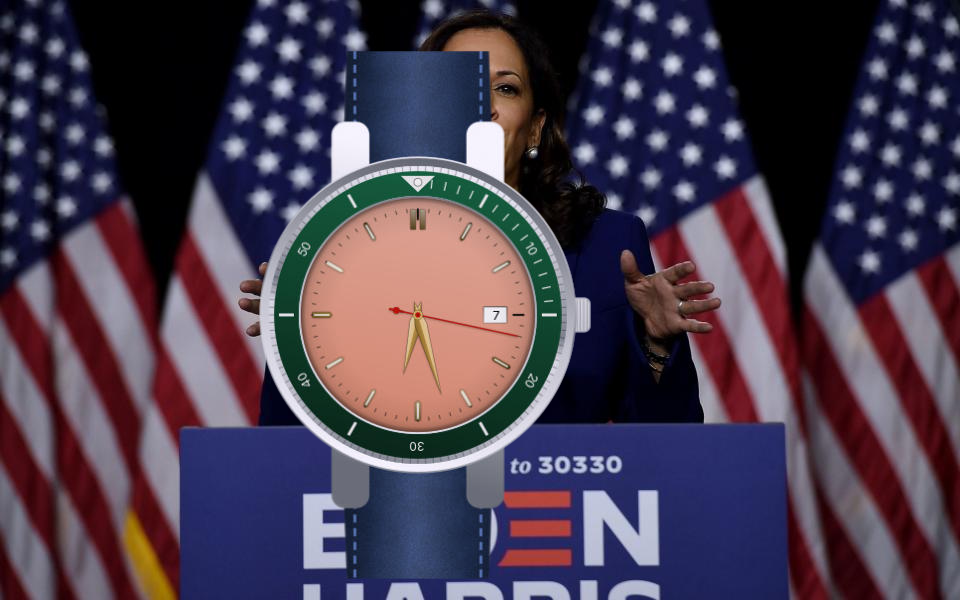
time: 6:27:17
